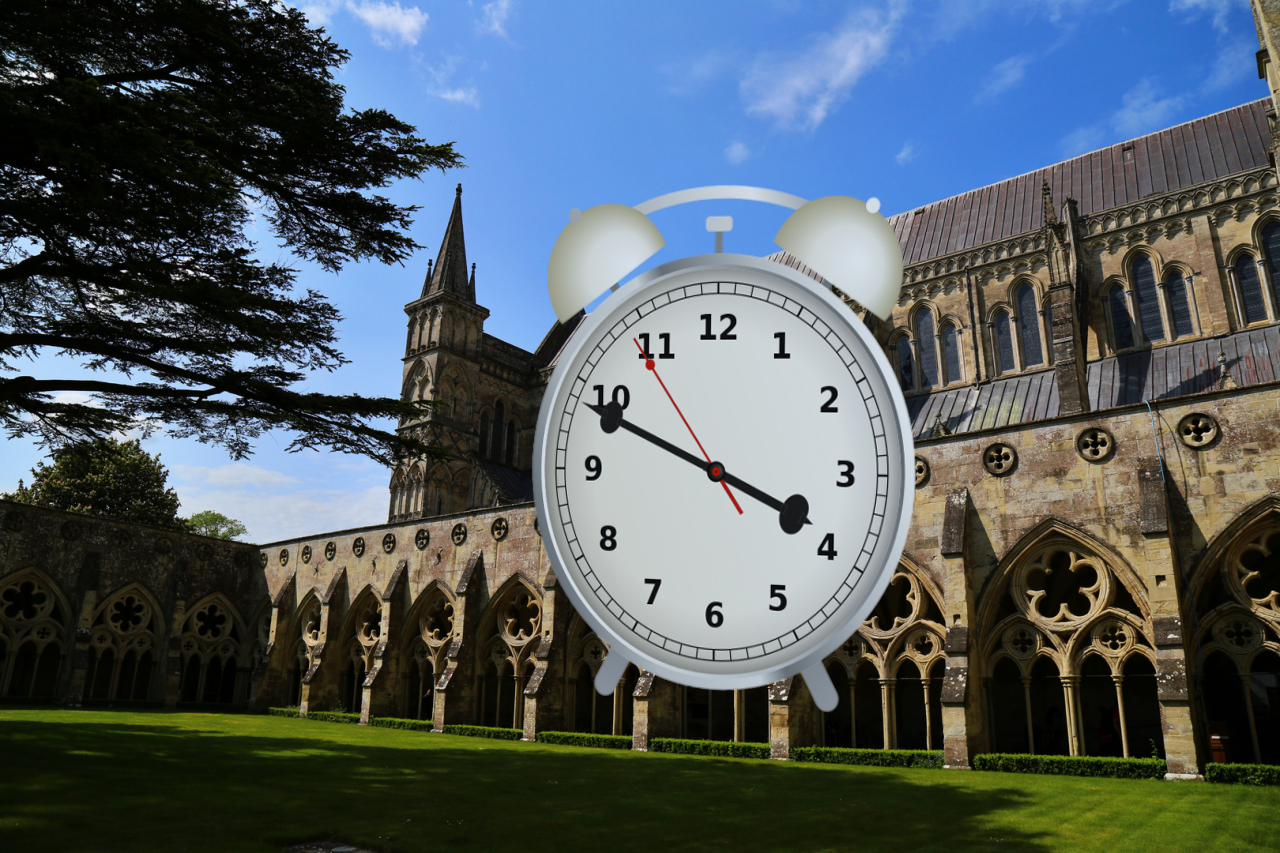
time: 3:48:54
